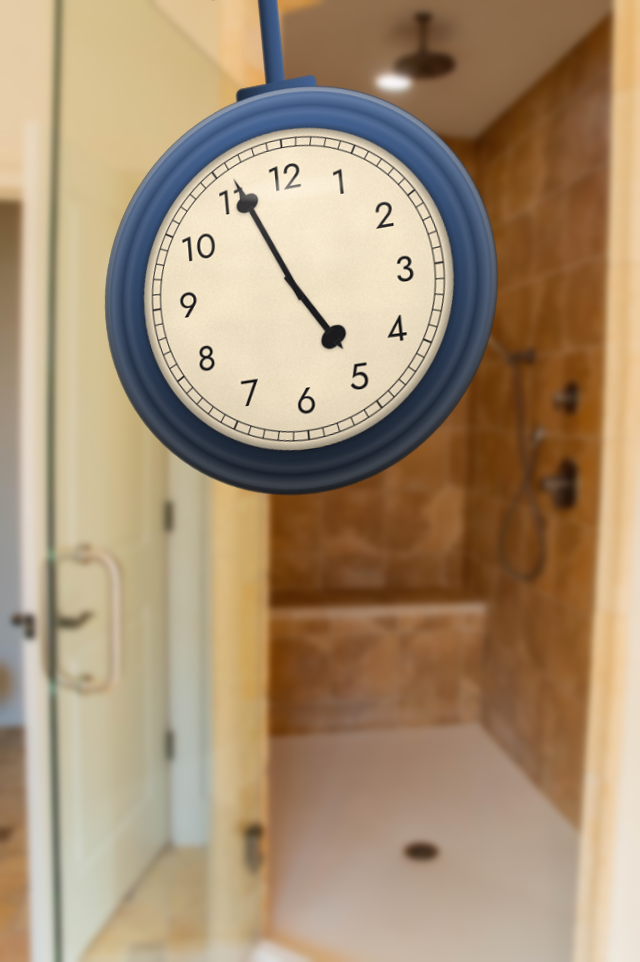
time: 4:56
